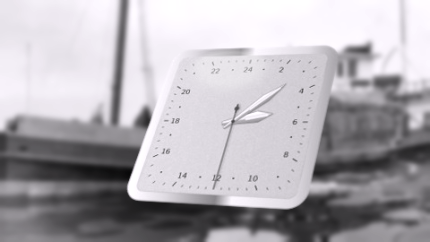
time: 5:07:30
